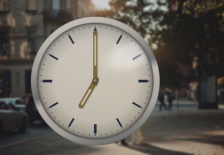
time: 7:00
